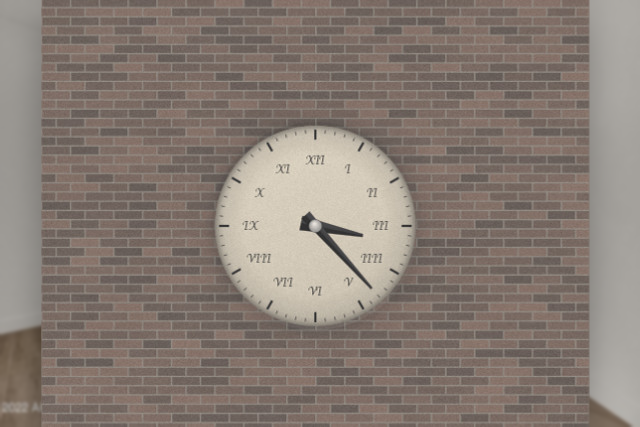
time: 3:23
